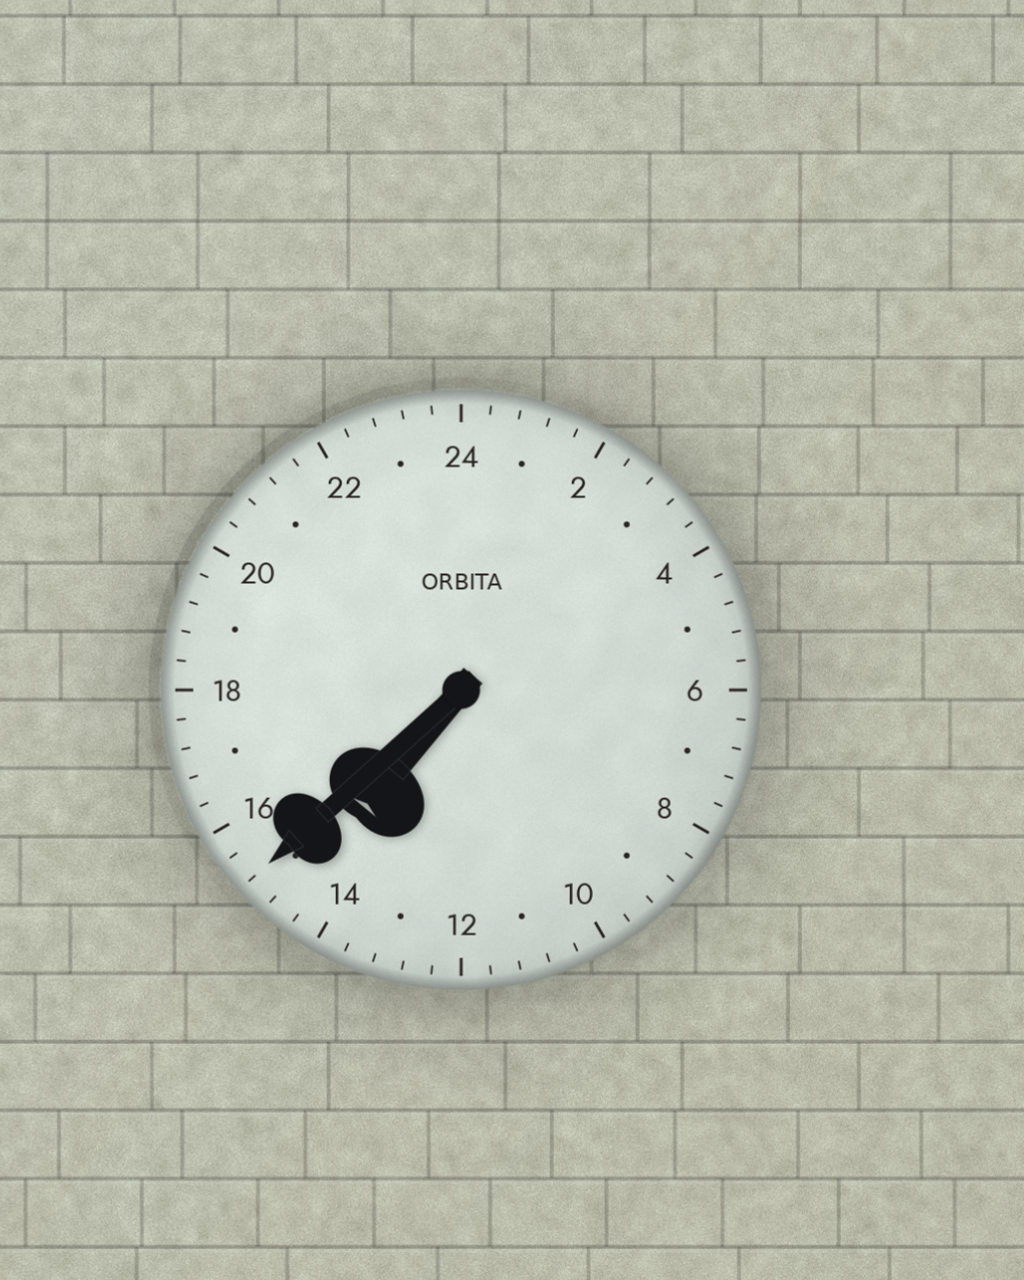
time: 14:38
